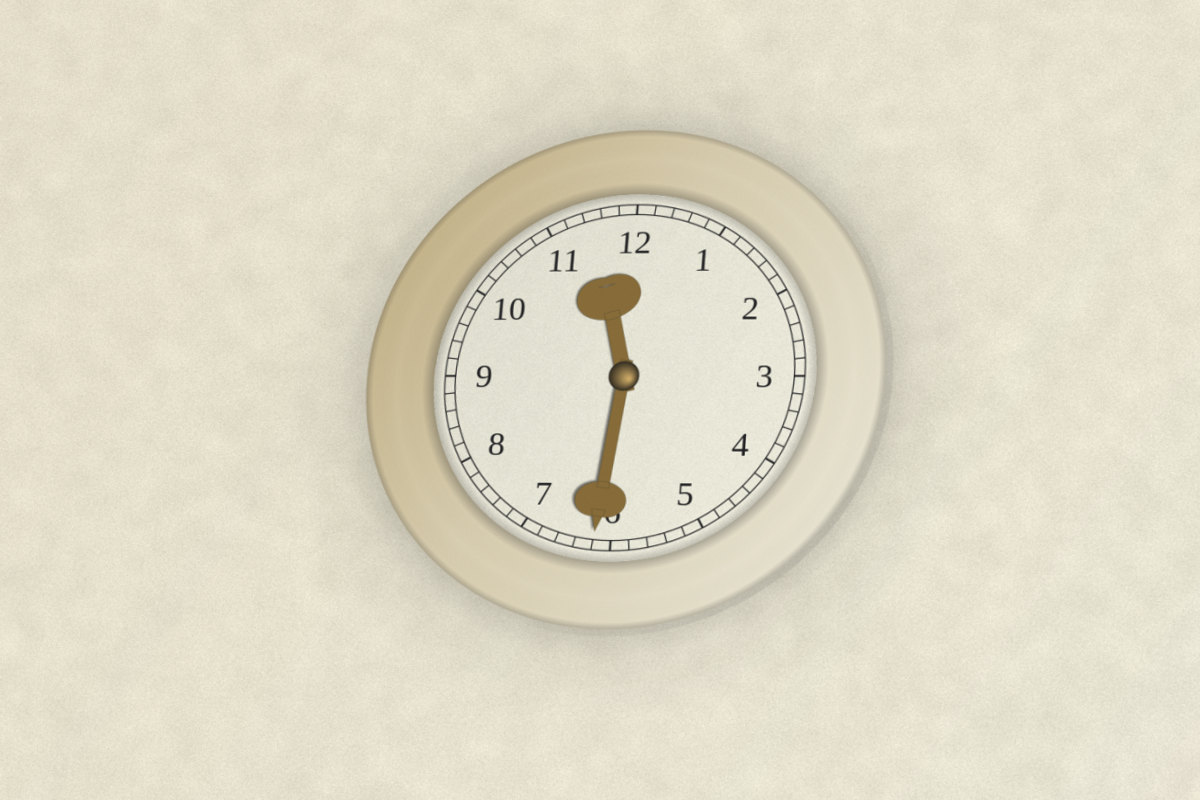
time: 11:31
